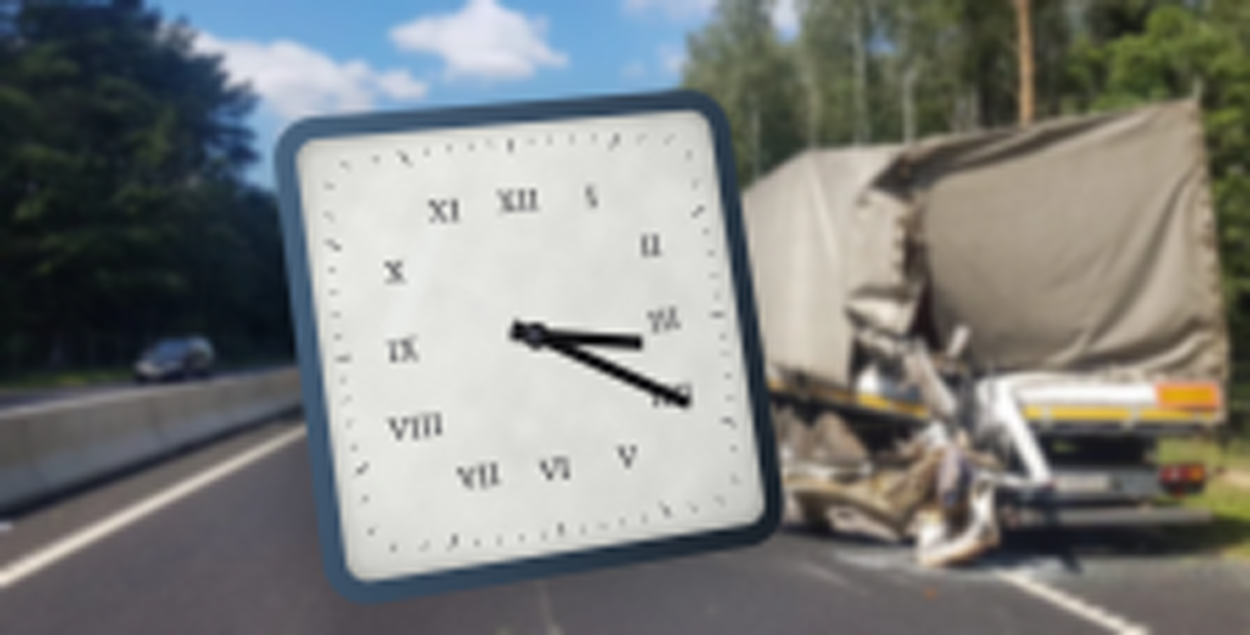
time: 3:20
